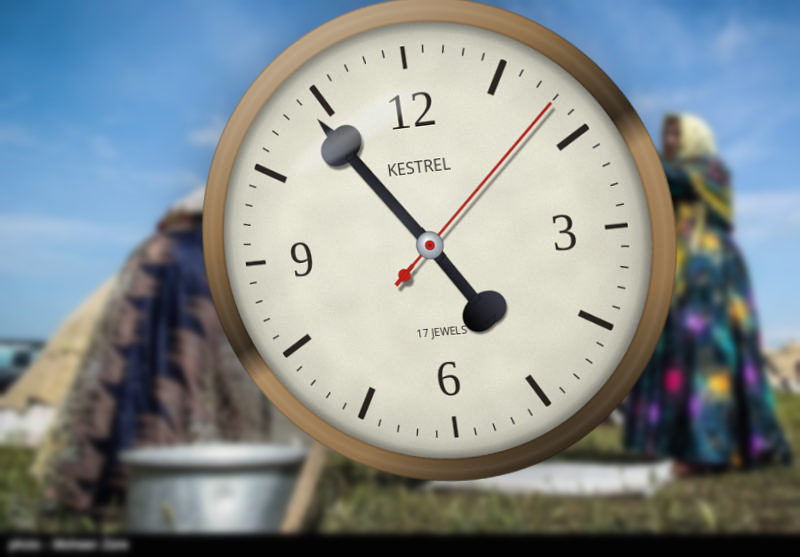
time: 4:54:08
